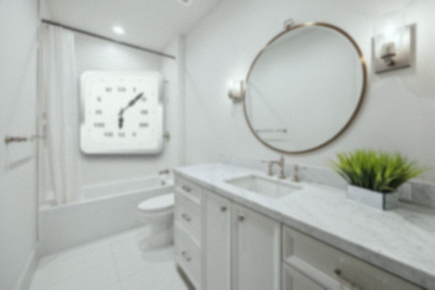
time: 6:08
